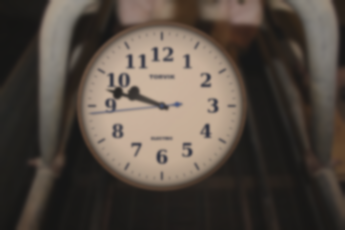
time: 9:47:44
